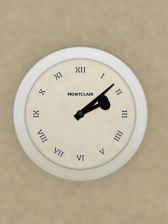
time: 2:08
